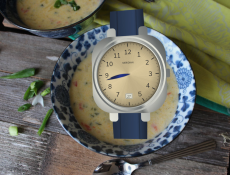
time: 8:43
